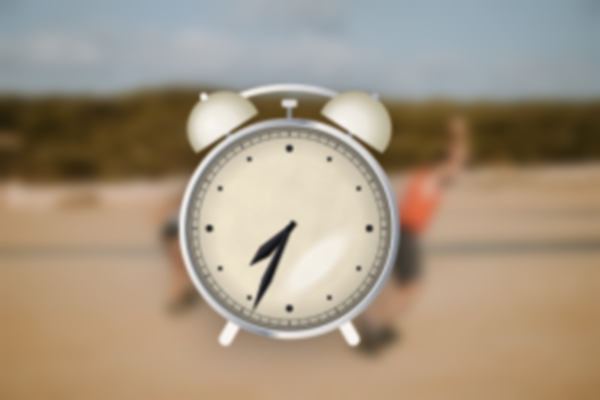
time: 7:34
